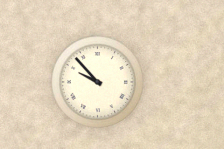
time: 9:53
